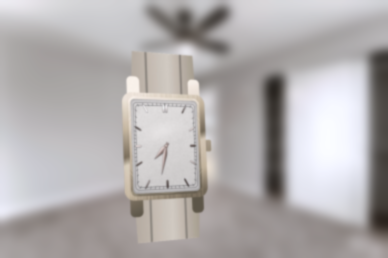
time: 7:32
